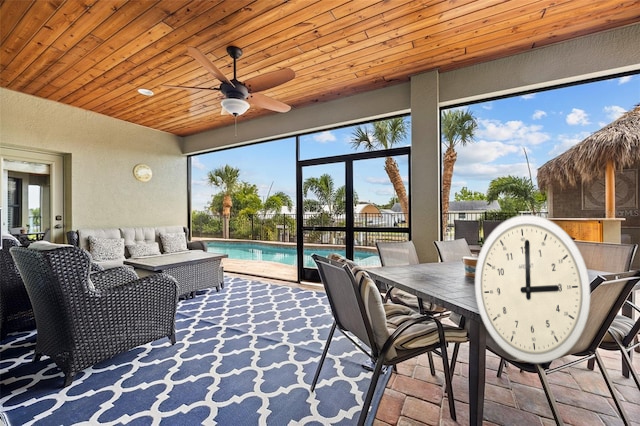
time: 3:01
